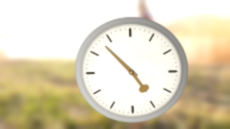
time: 4:53
